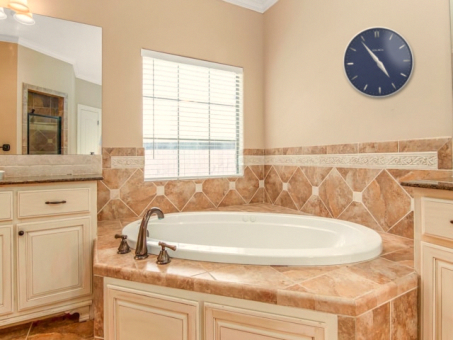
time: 4:54
